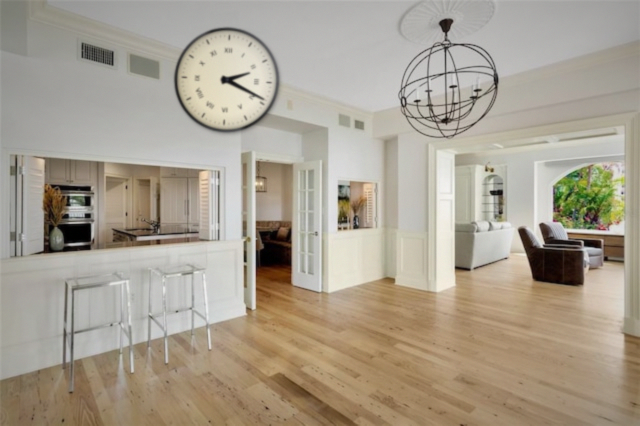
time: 2:19
